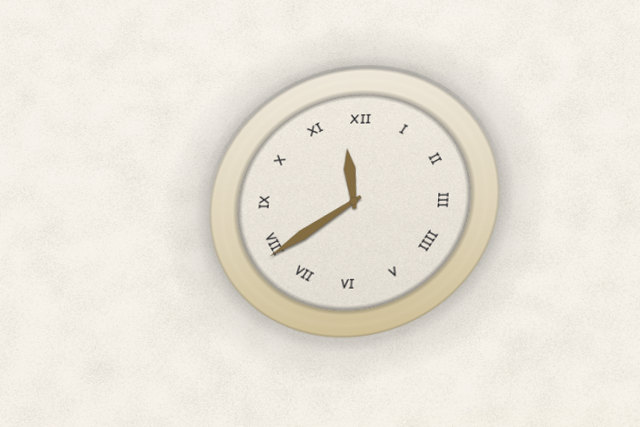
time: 11:39
